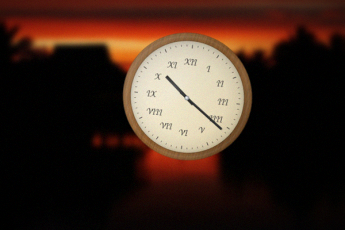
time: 10:21
